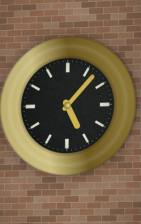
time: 5:07
